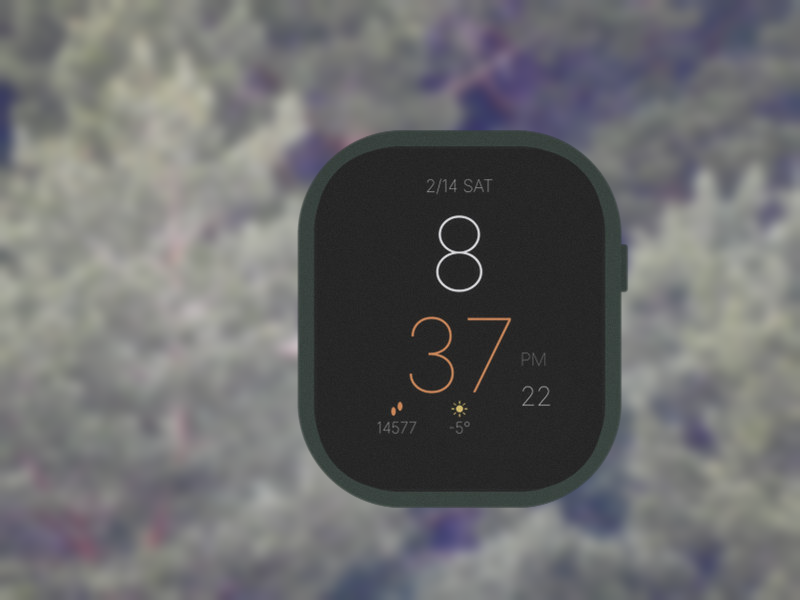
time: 8:37:22
